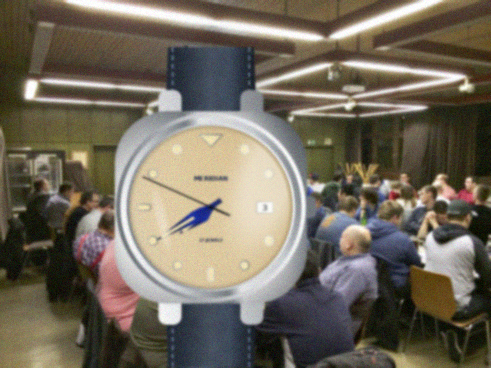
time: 7:39:49
